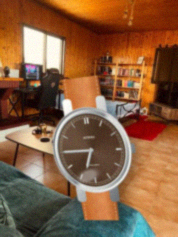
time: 6:45
